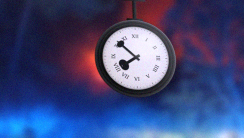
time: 7:52
